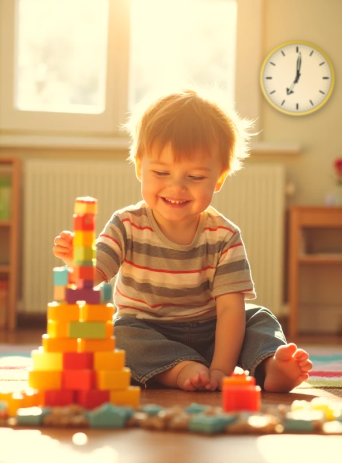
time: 7:01
